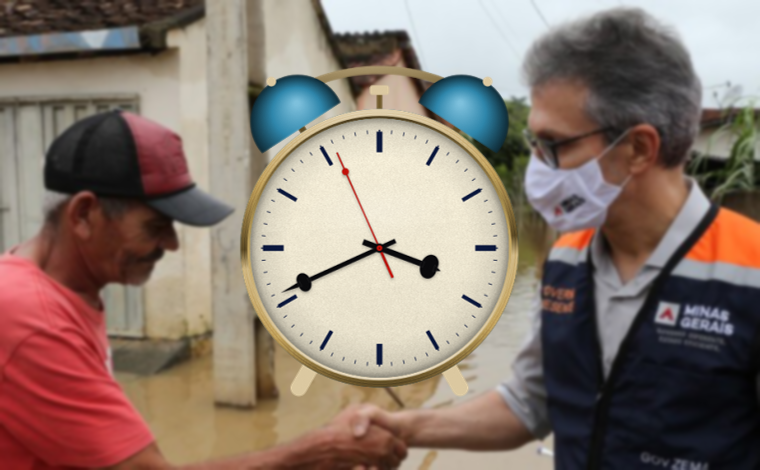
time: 3:40:56
